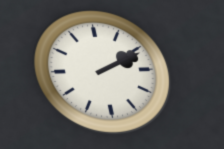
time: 2:11
